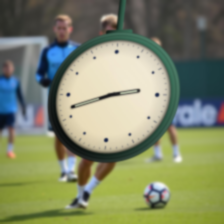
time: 2:42
